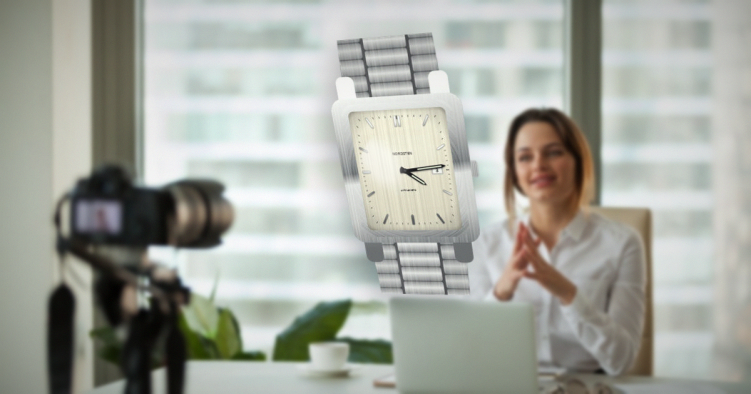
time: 4:14
